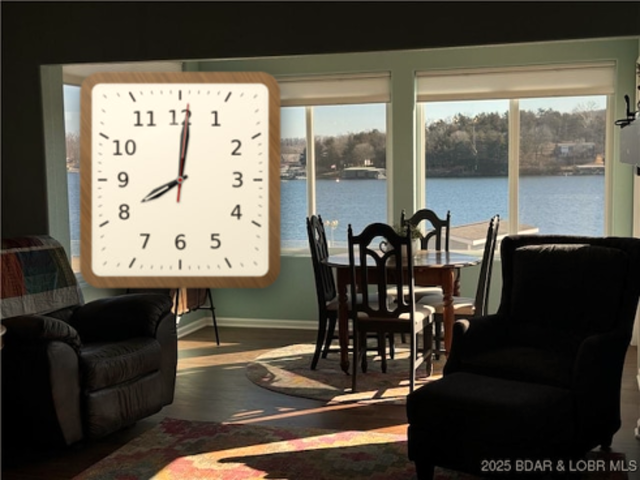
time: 8:01:01
